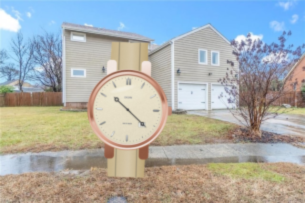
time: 10:22
